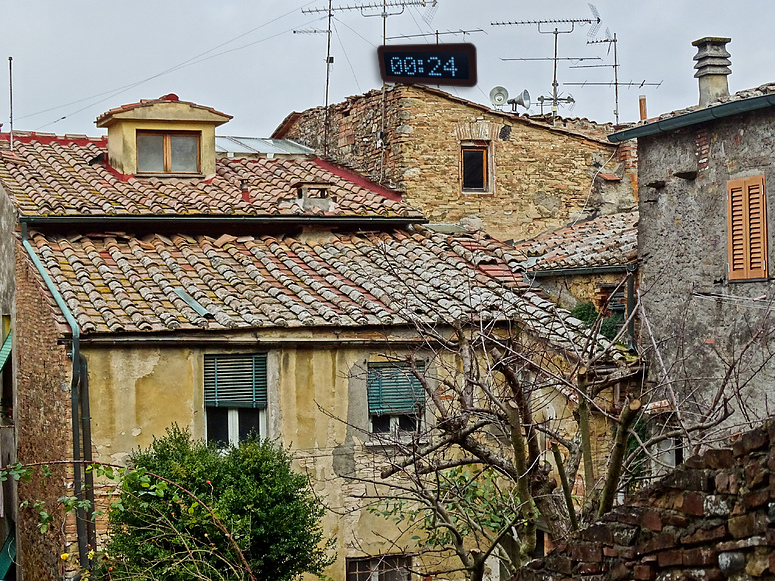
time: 0:24
